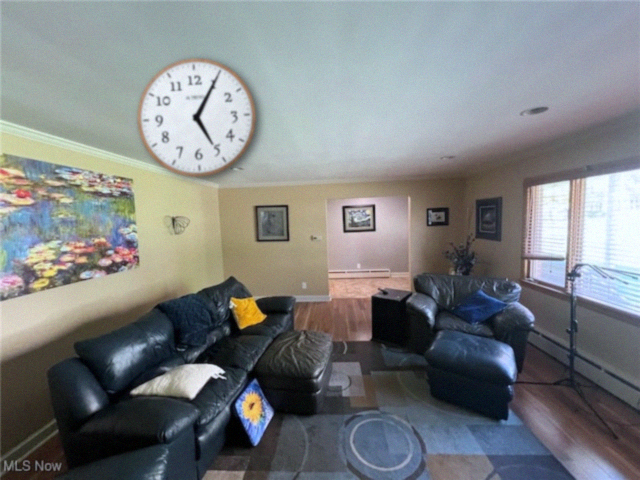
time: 5:05
